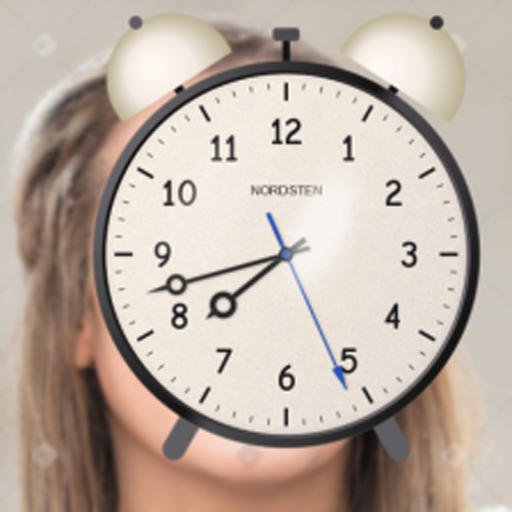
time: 7:42:26
